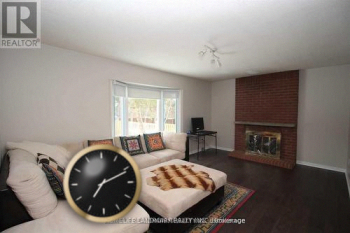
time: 7:11
